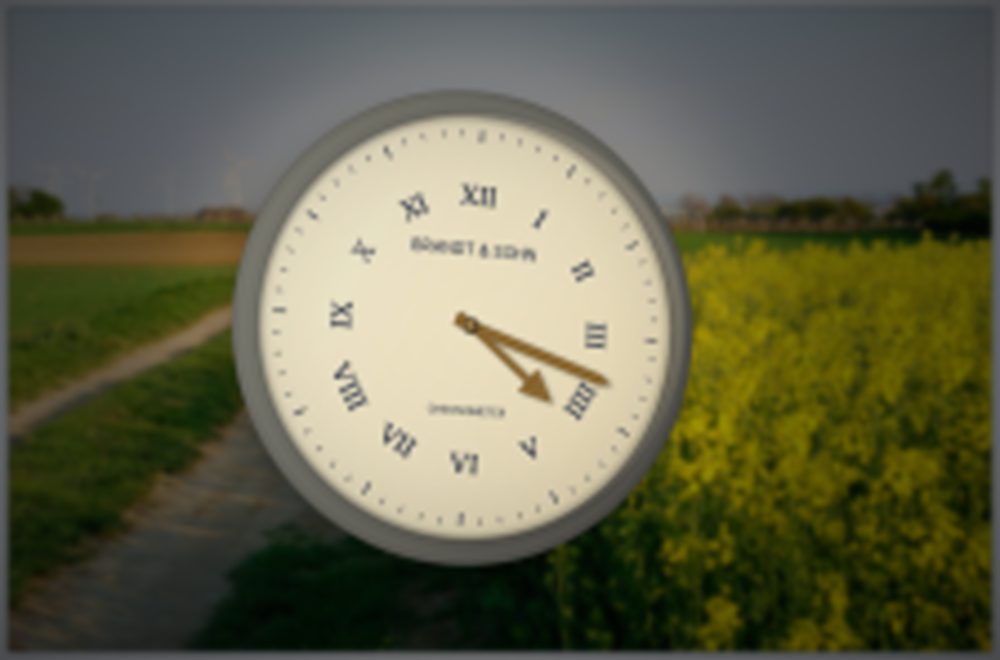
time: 4:18
